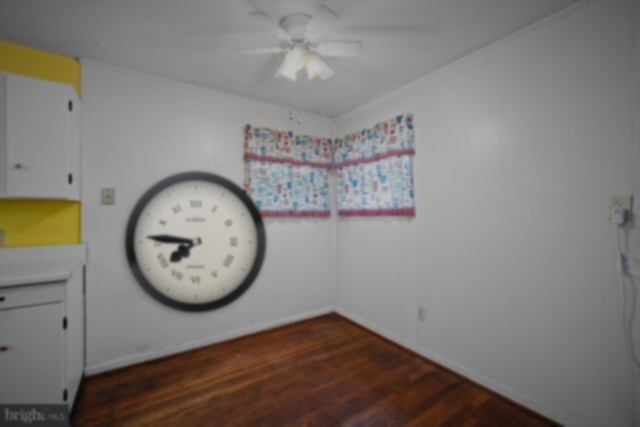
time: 7:46
